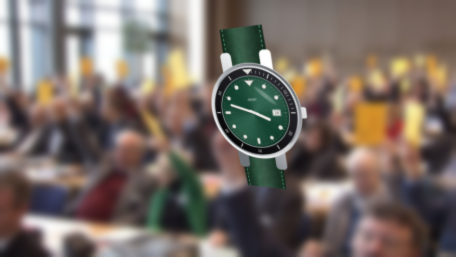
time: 3:48
